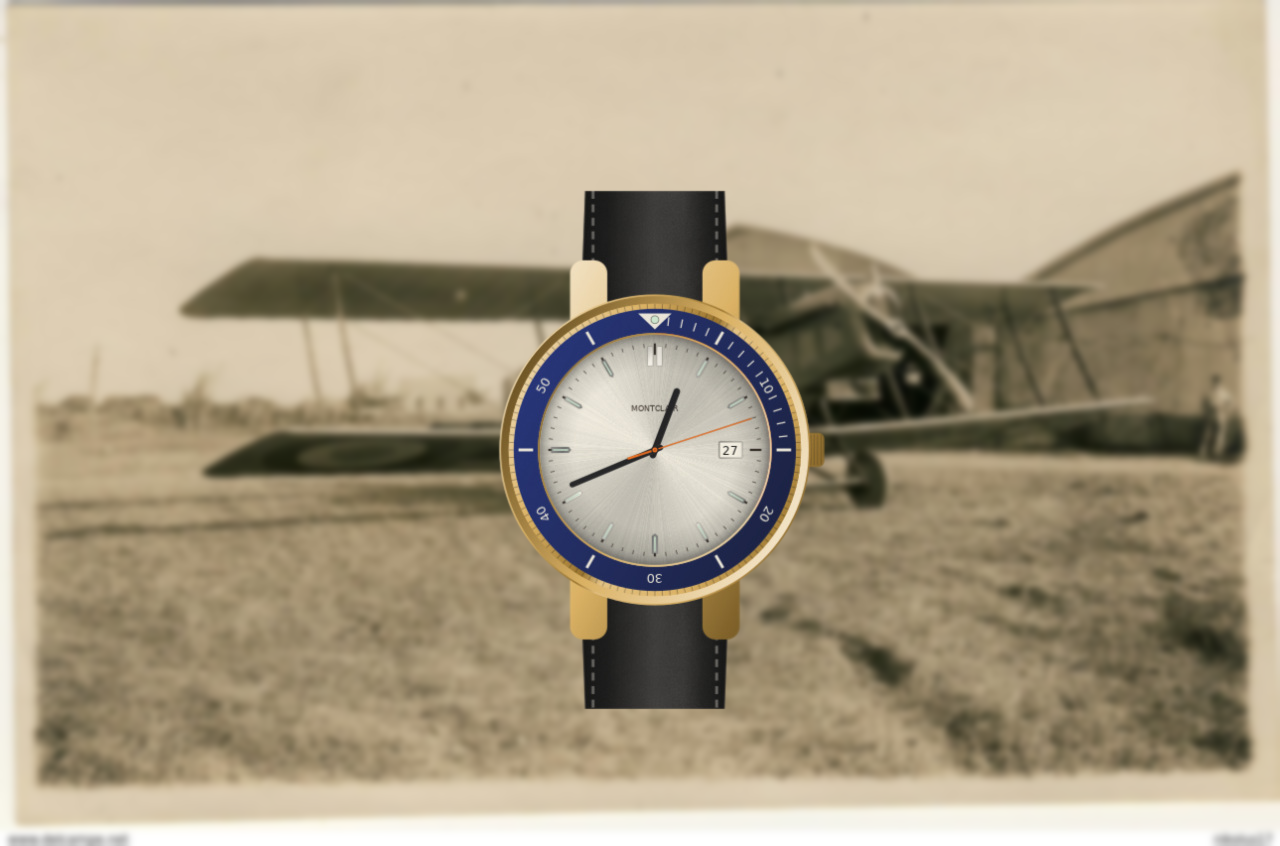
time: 12:41:12
